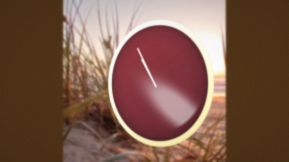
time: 10:55
